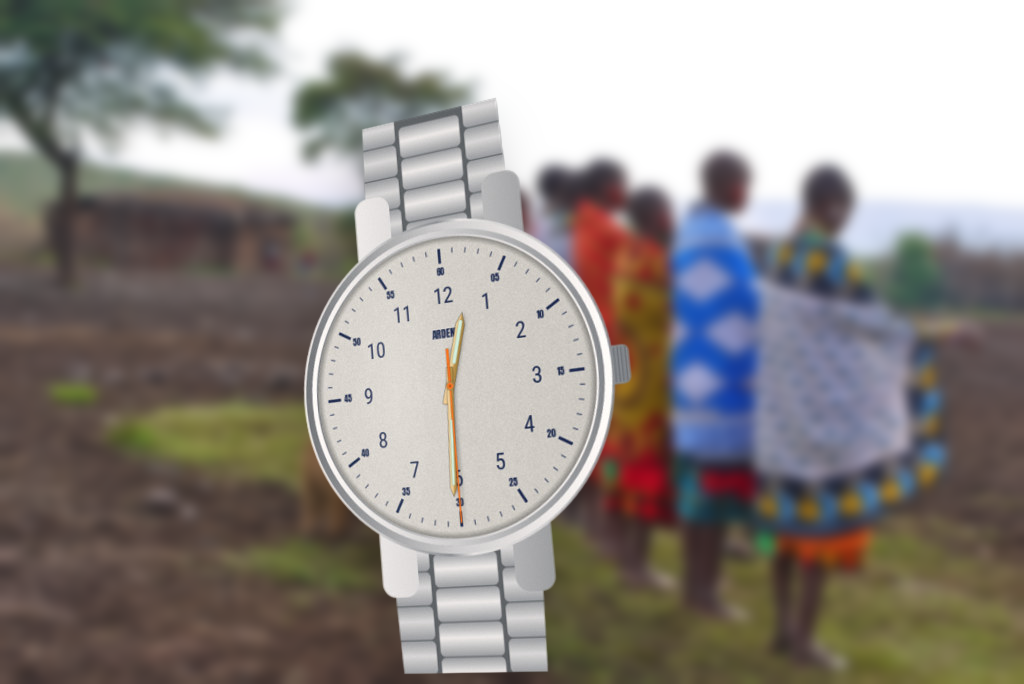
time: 12:30:30
